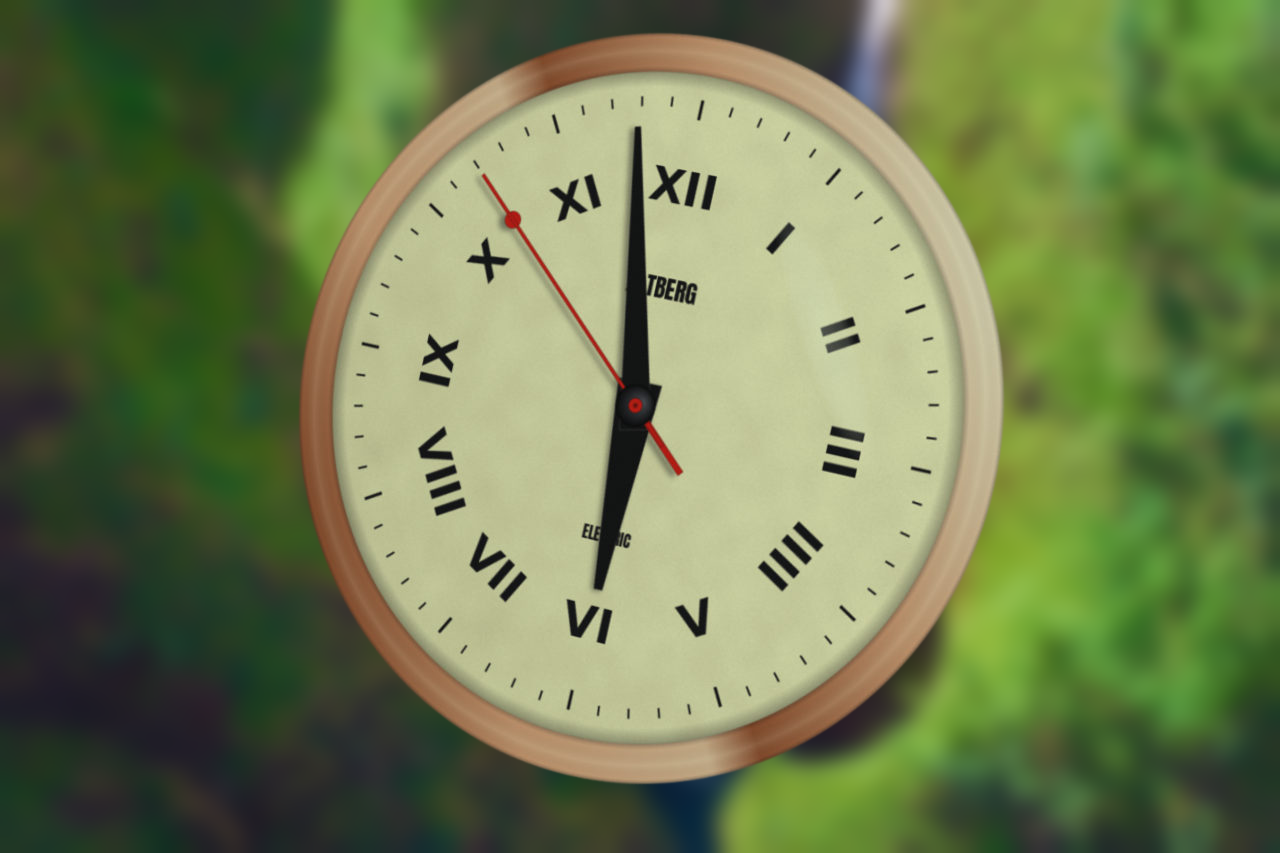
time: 5:57:52
